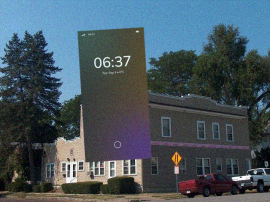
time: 6:37
